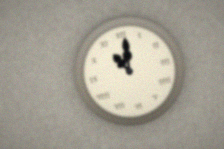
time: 11:01
